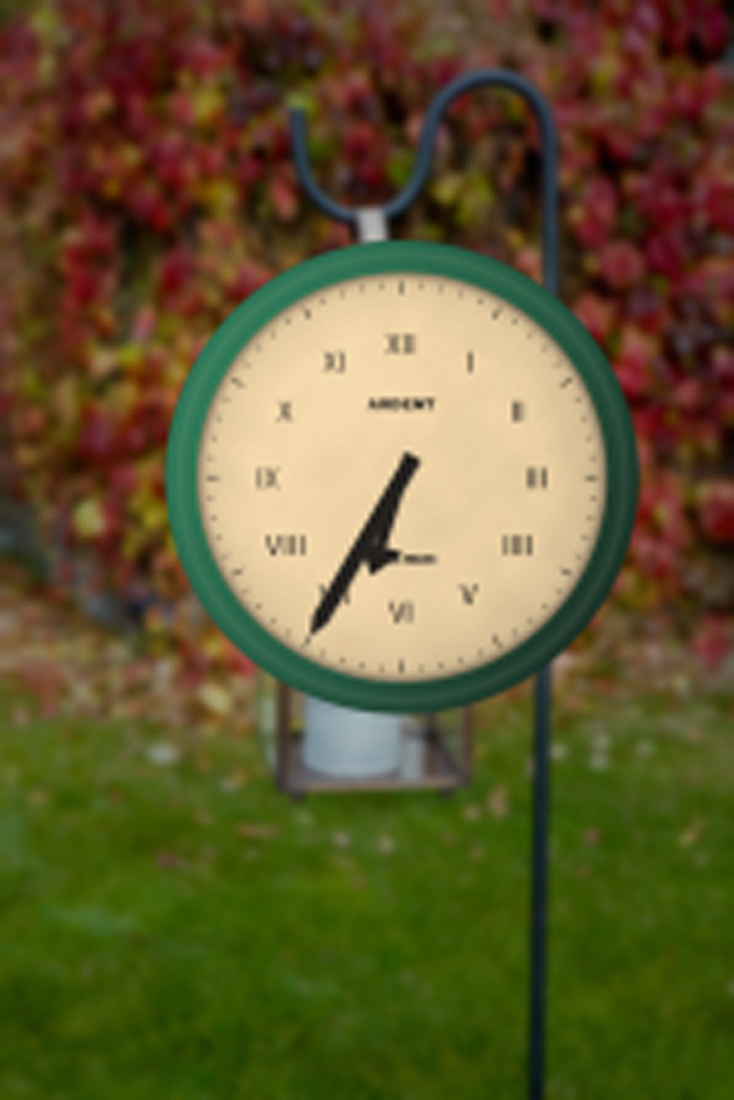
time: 6:35
